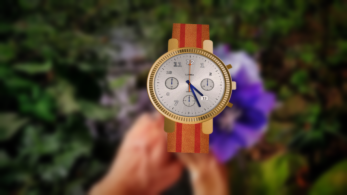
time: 4:26
